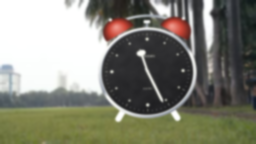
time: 11:26
